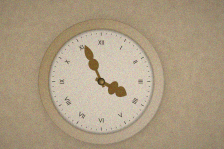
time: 3:56
